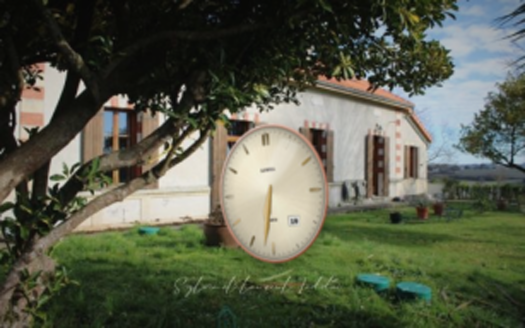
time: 6:32
